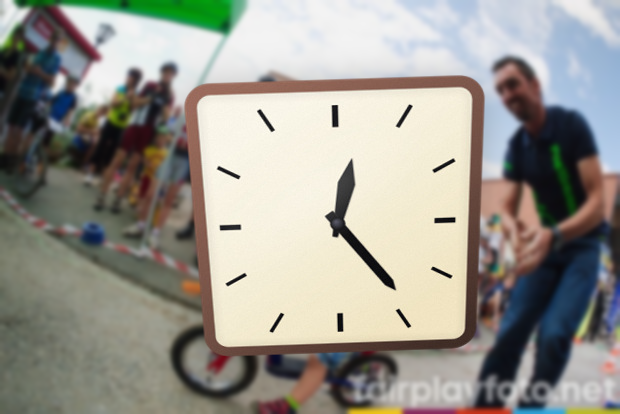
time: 12:24
